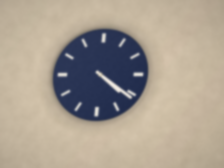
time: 4:21
